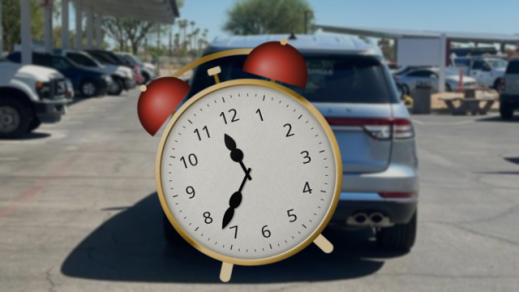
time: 11:37
